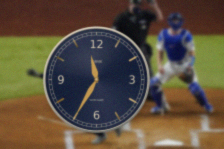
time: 11:35
